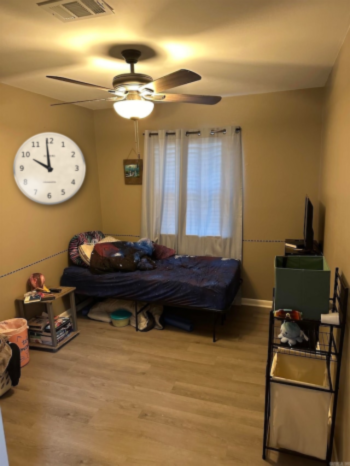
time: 9:59
